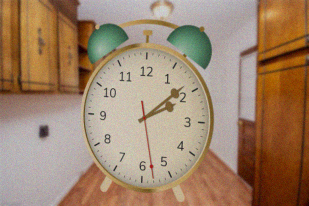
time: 2:08:28
